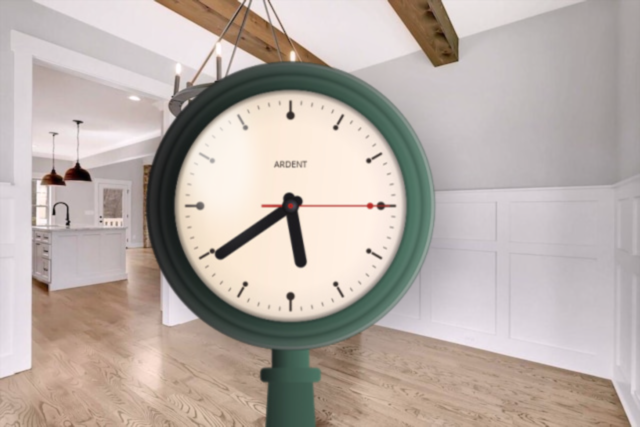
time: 5:39:15
